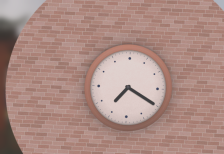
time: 7:20
